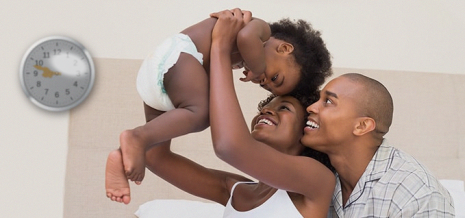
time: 8:48
